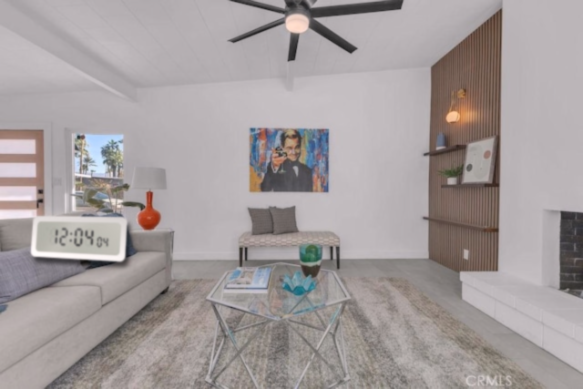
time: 12:04
